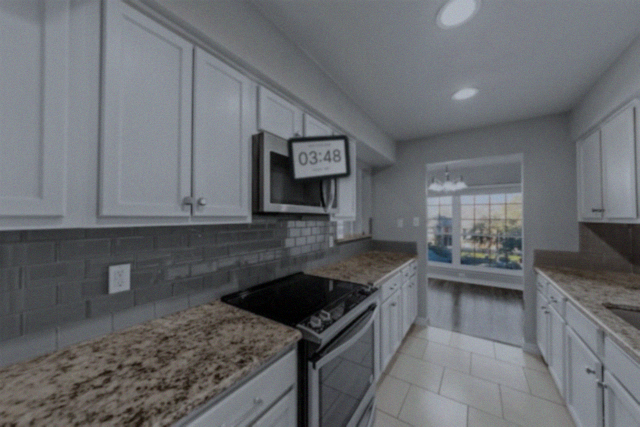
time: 3:48
